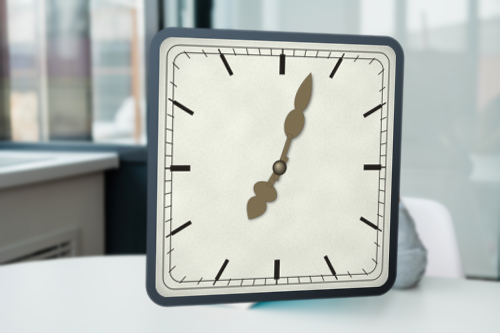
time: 7:03
